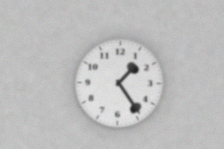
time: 1:24
